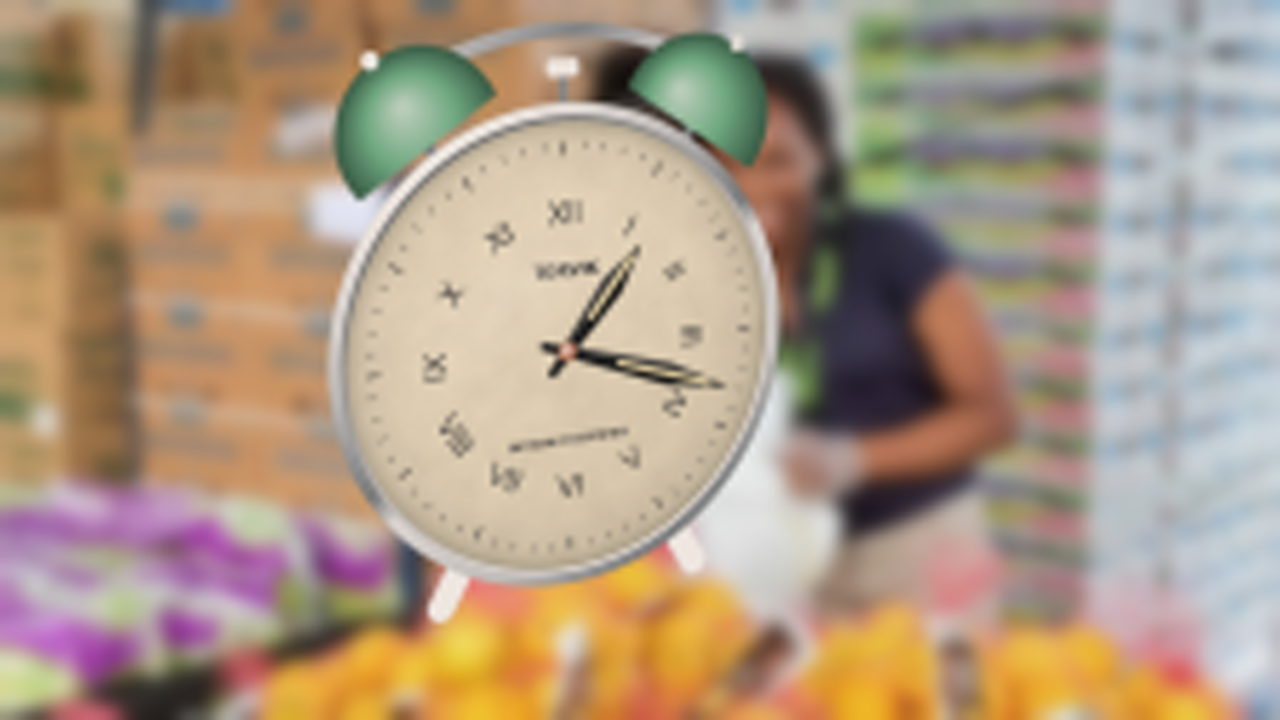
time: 1:18
